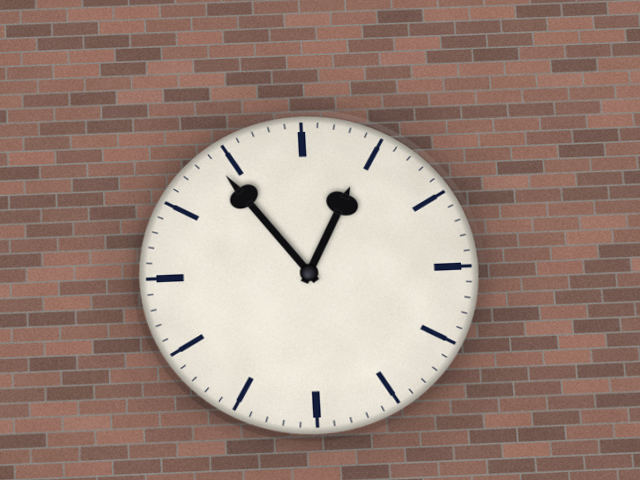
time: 12:54
